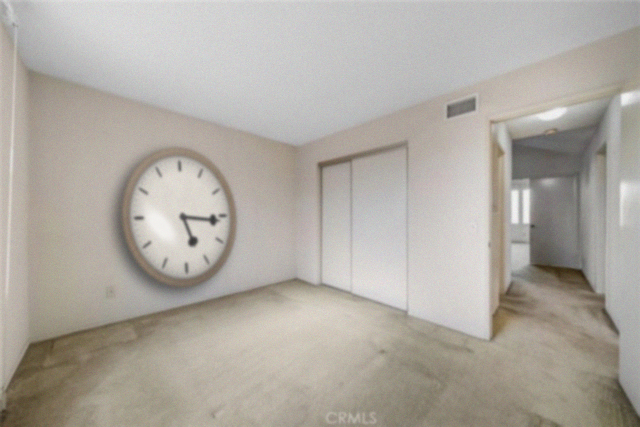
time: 5:16
